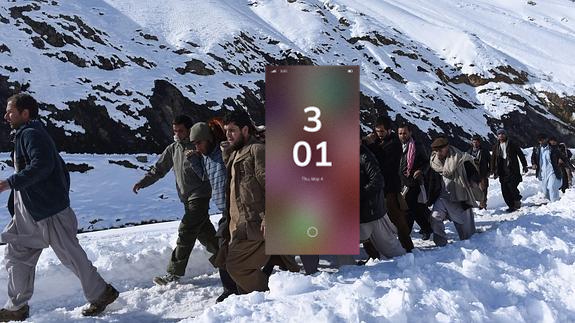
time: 3:01
